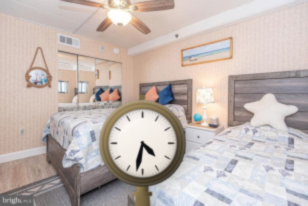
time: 4:32
